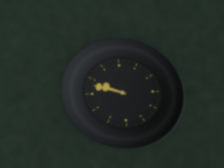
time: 9:48
